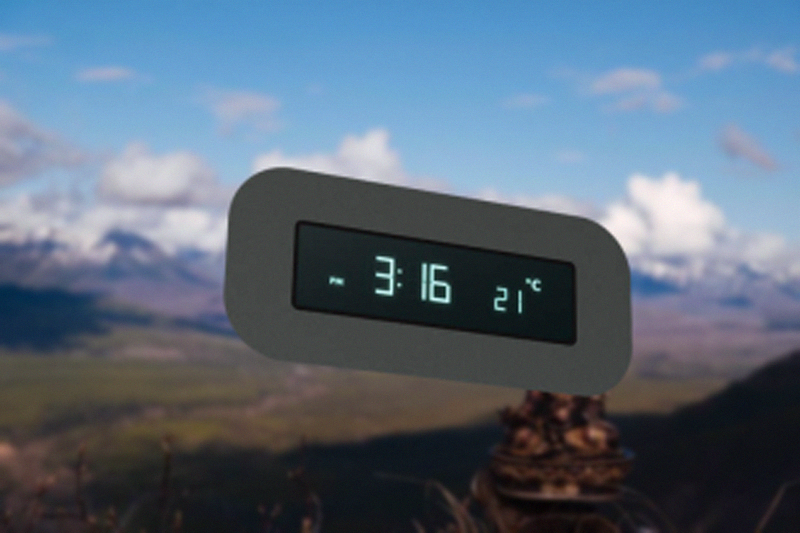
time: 3:16
